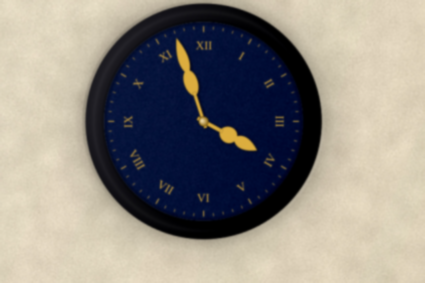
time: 3:57
